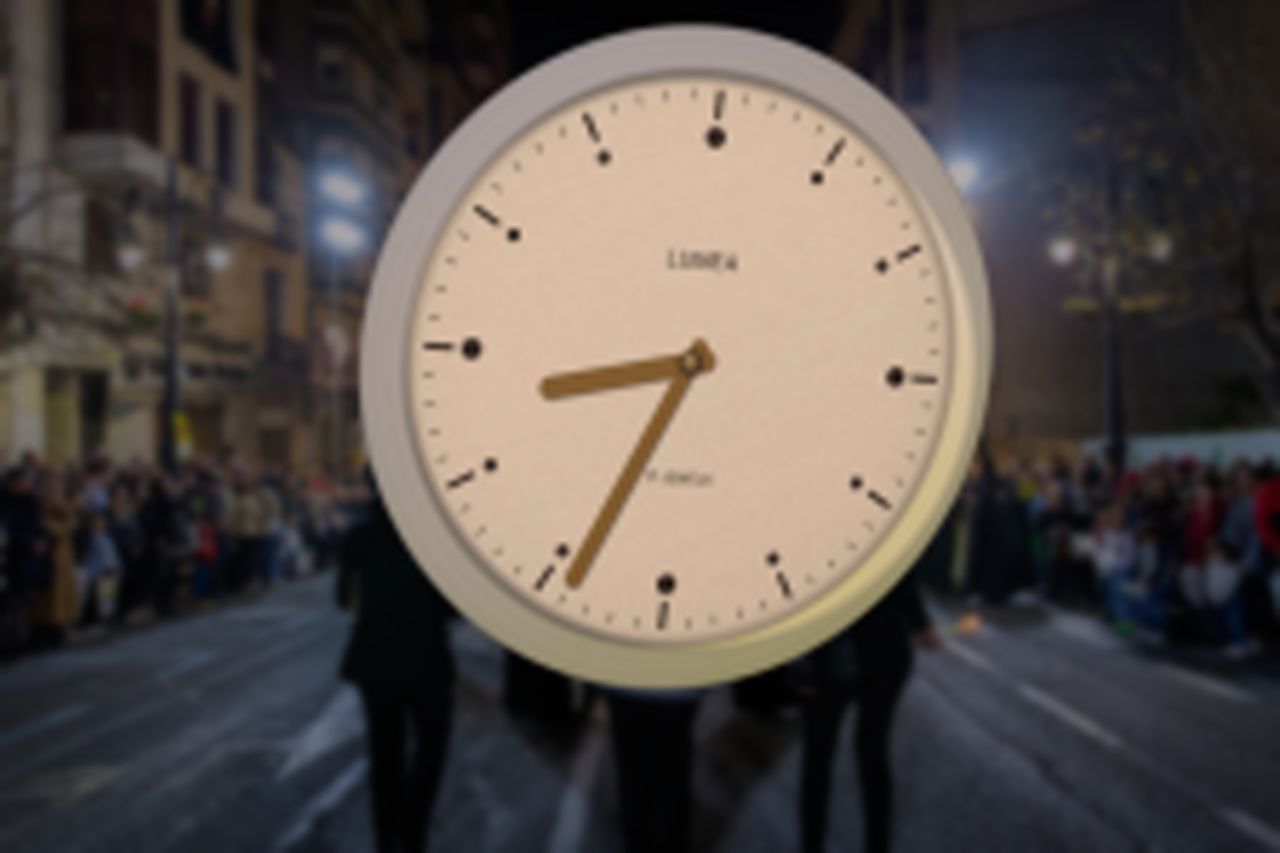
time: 8:34
